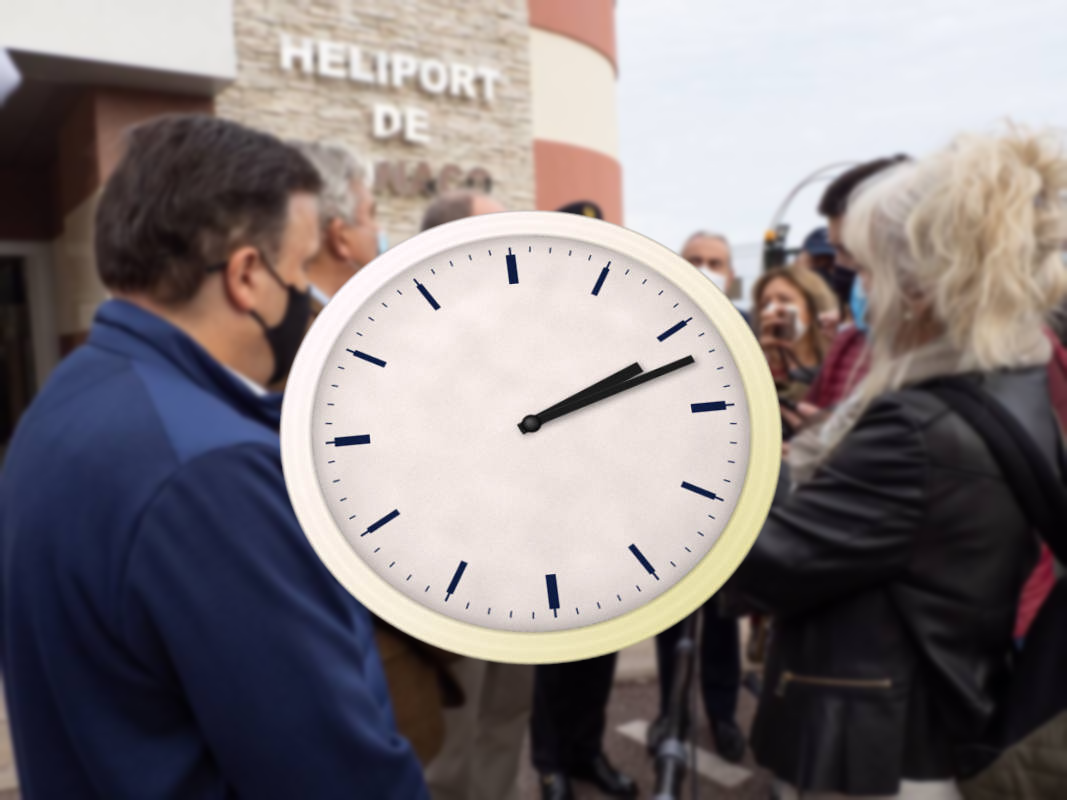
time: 2:12
